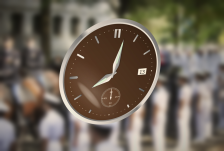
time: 8:02
